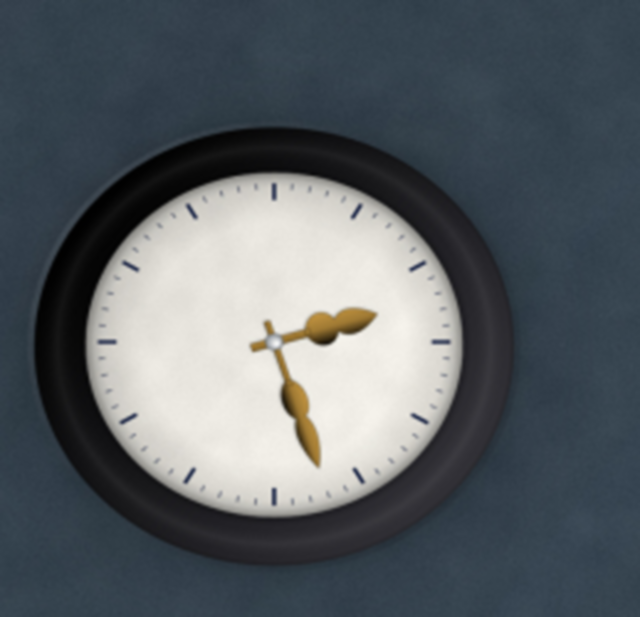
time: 2:27
